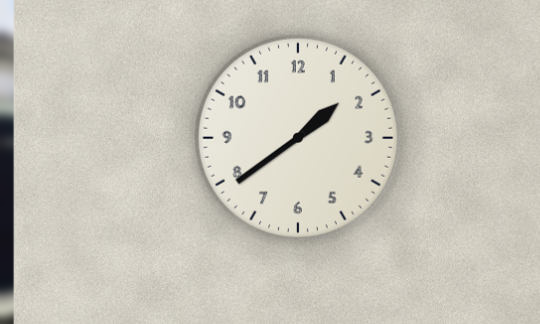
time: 1:39
